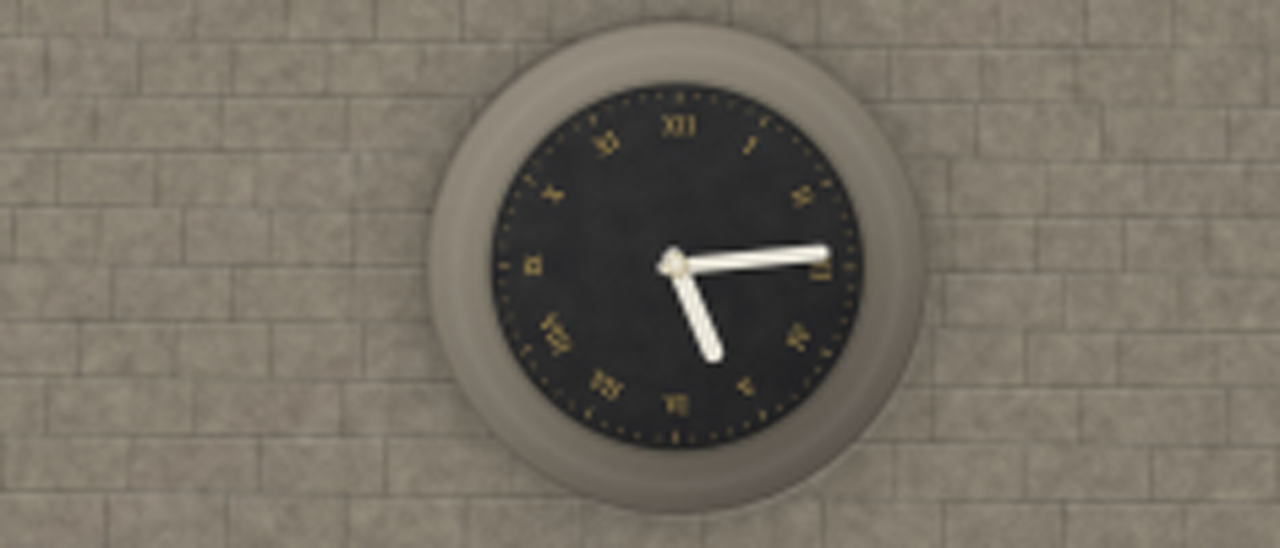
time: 5:14
